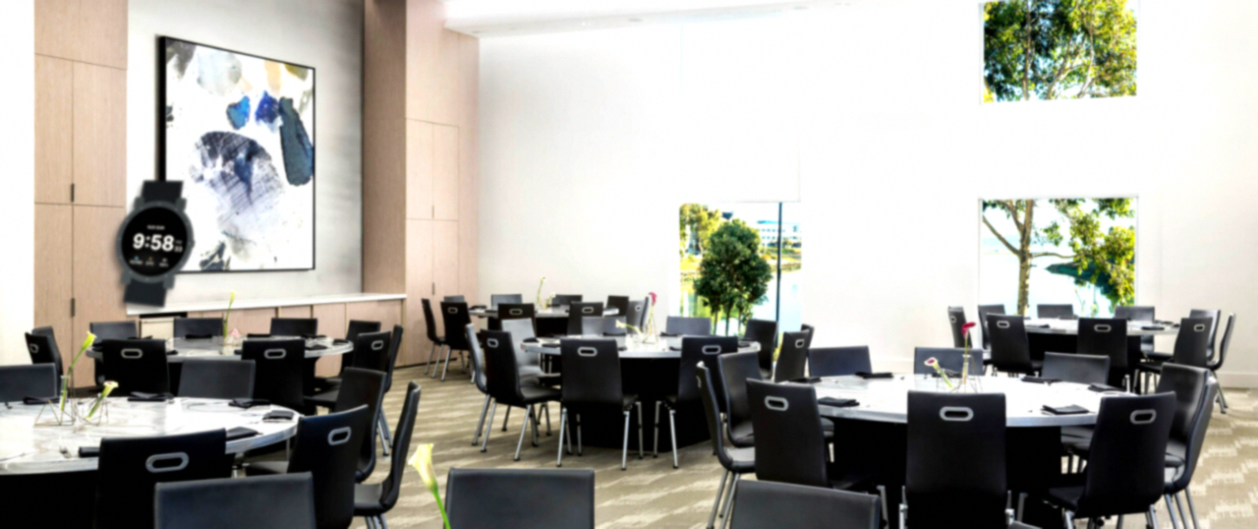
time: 9:58
